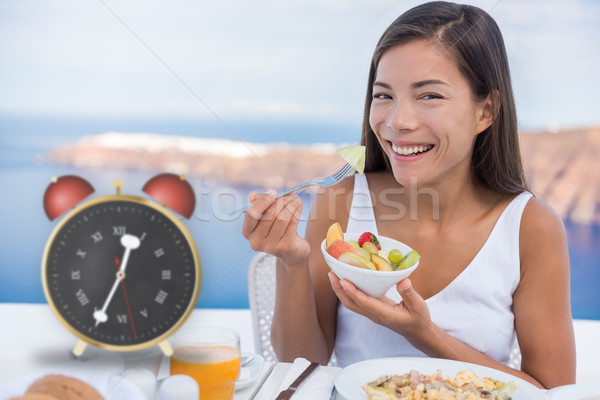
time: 12:34:28
